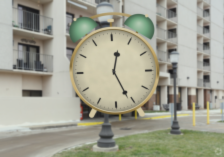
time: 12:26
